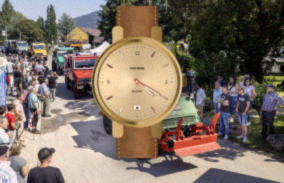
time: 4:20
